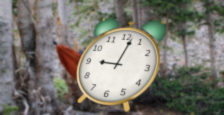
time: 9:02
